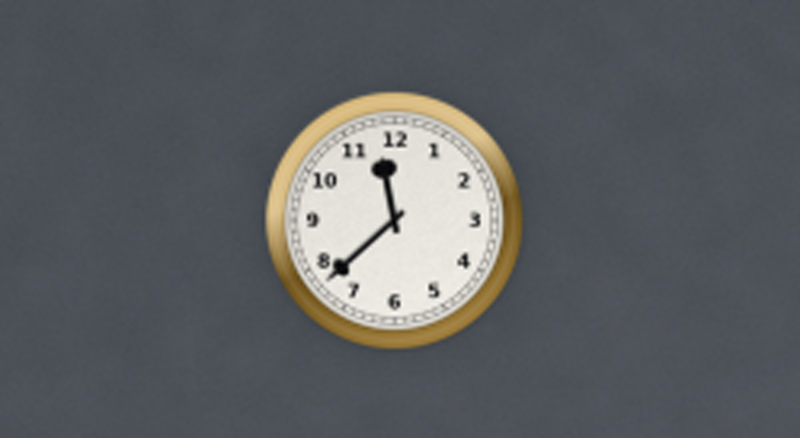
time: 11:38
